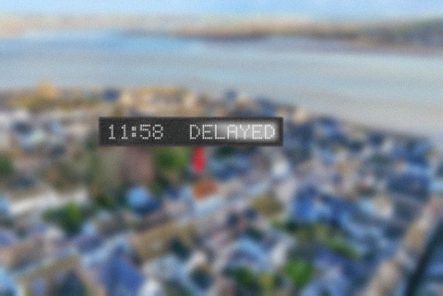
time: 11:58
